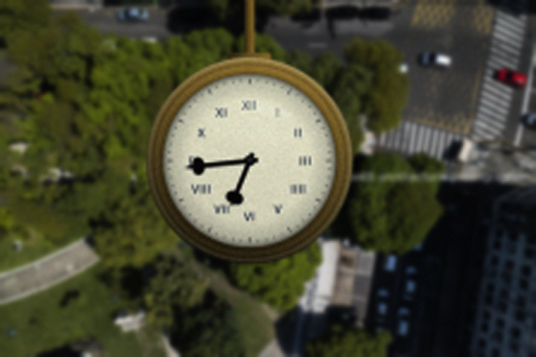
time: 6:44
